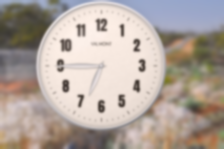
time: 6:45
